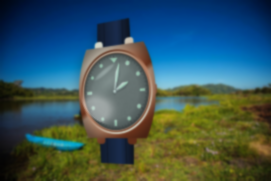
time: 2:02
